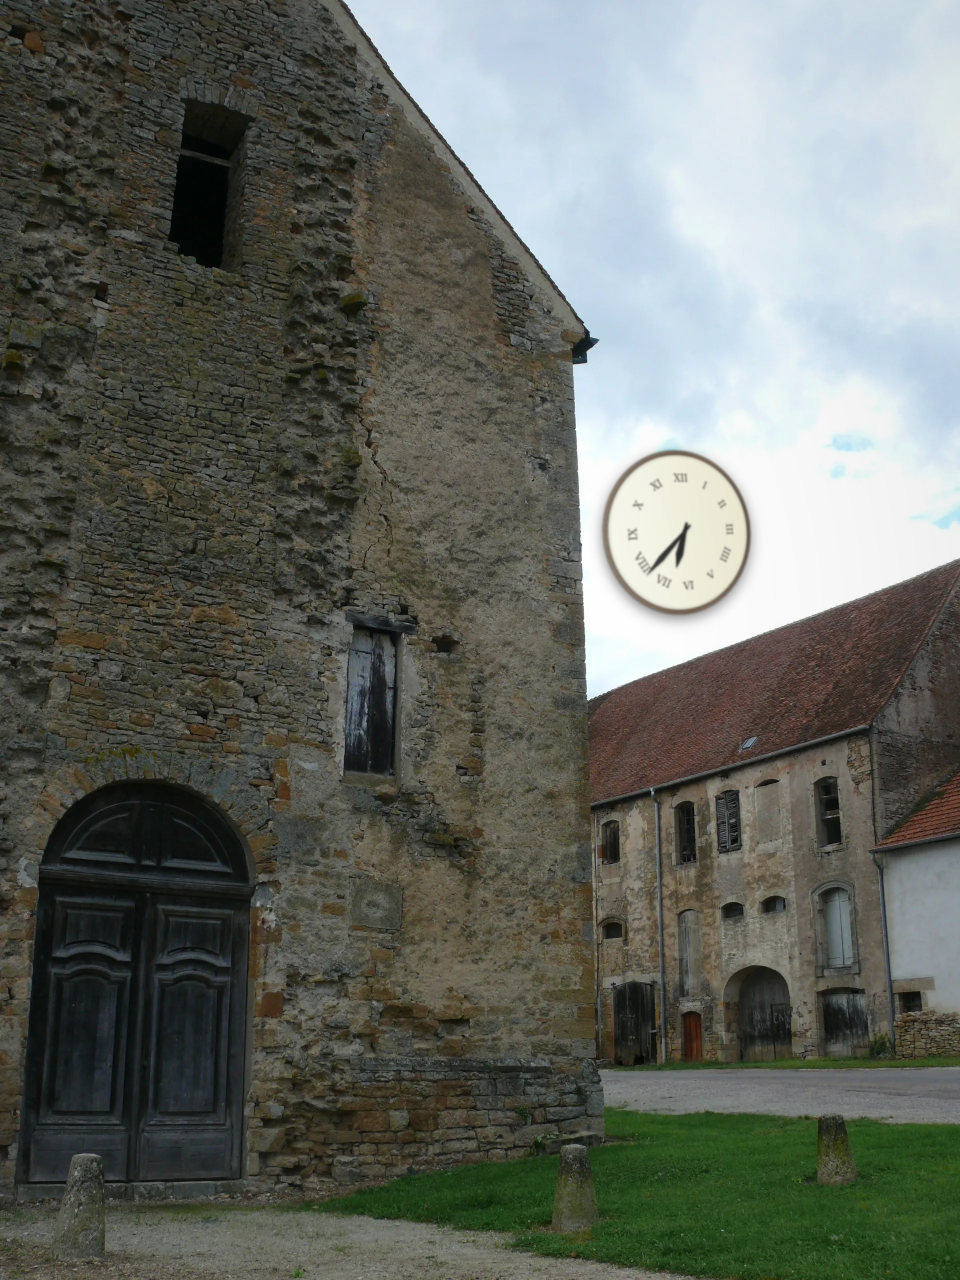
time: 6:38
